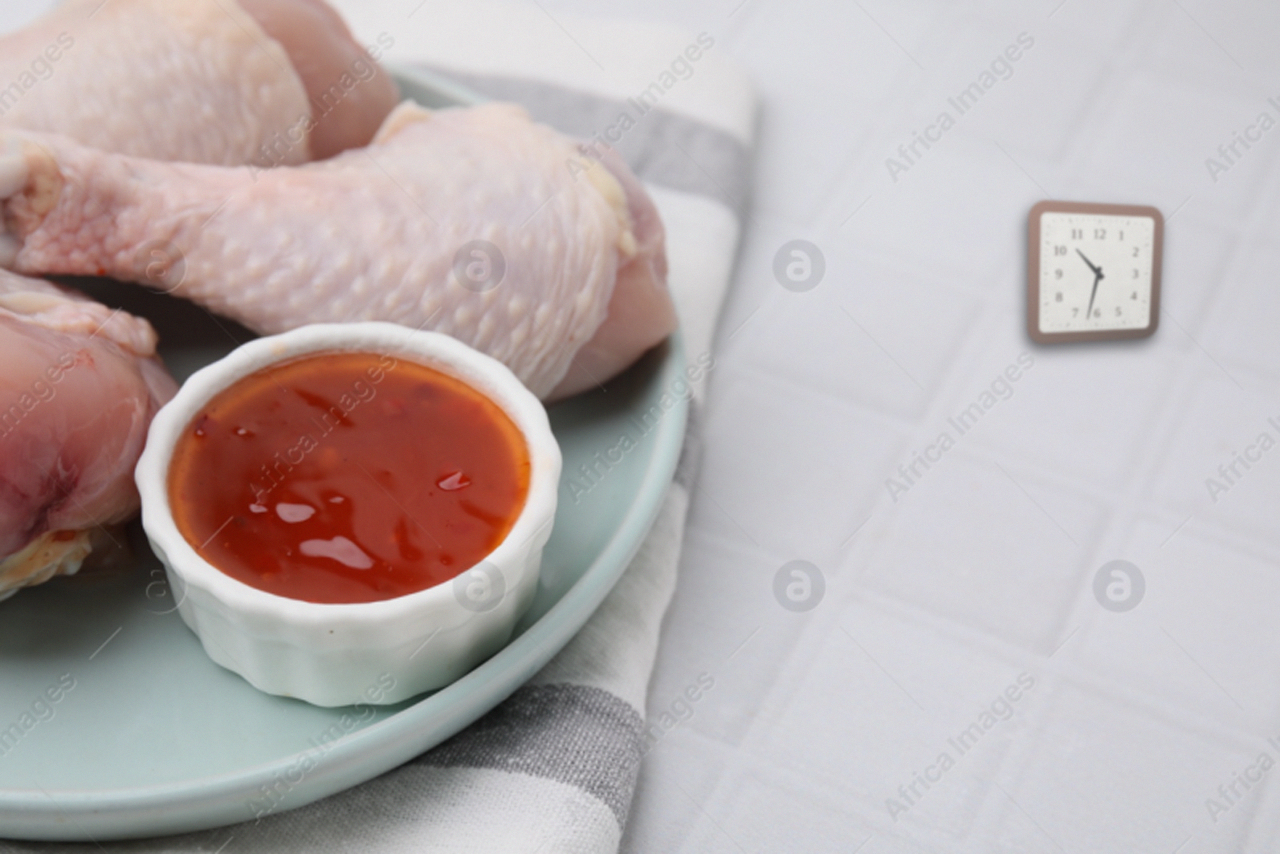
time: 10:32
